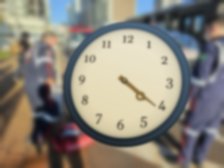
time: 4:21
